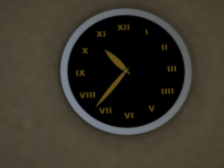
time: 10:37
